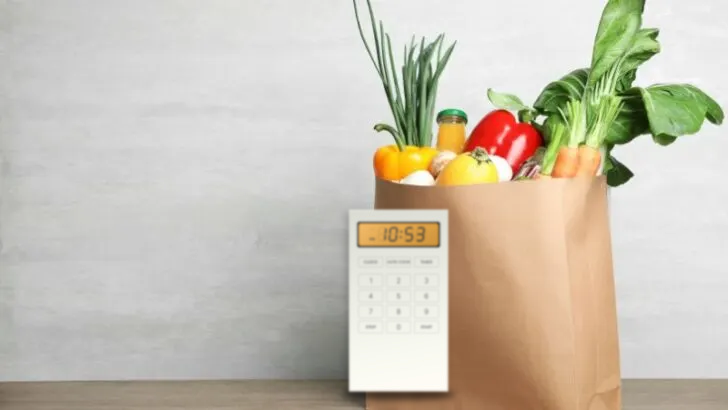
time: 10:53
